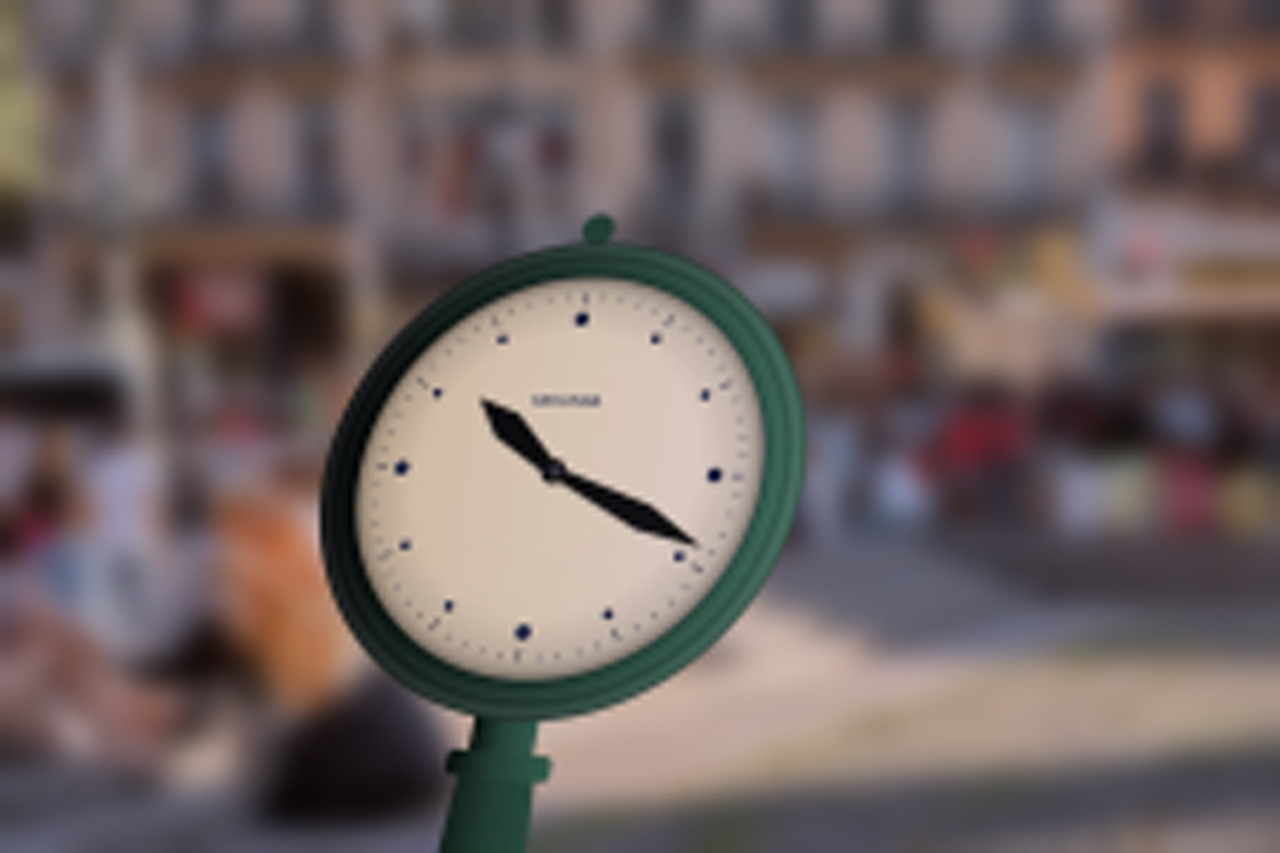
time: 10:19
